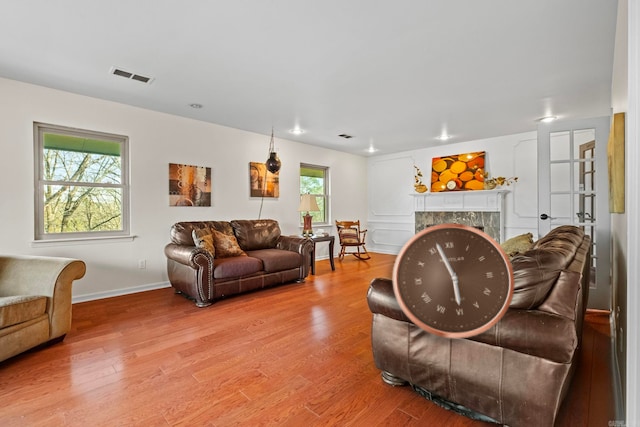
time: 5:57
